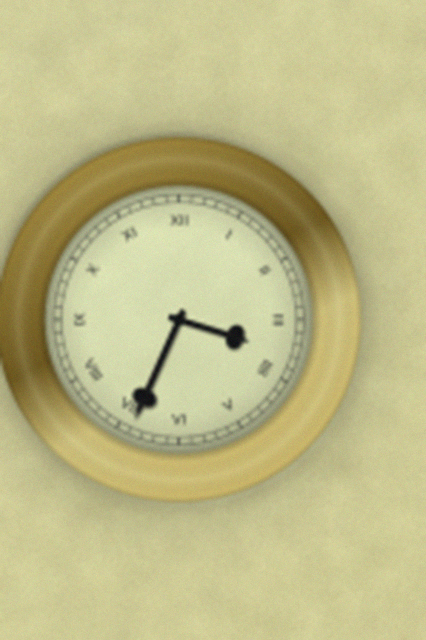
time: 3:34
